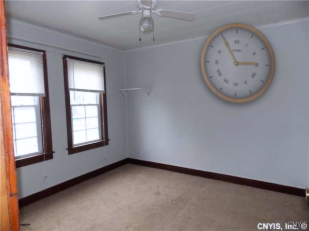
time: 2:55
